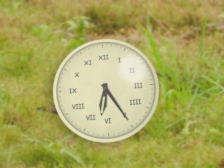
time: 6:25
